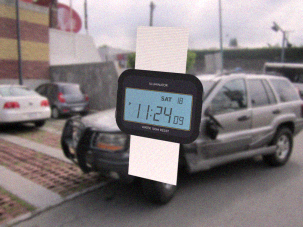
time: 11:24:09
